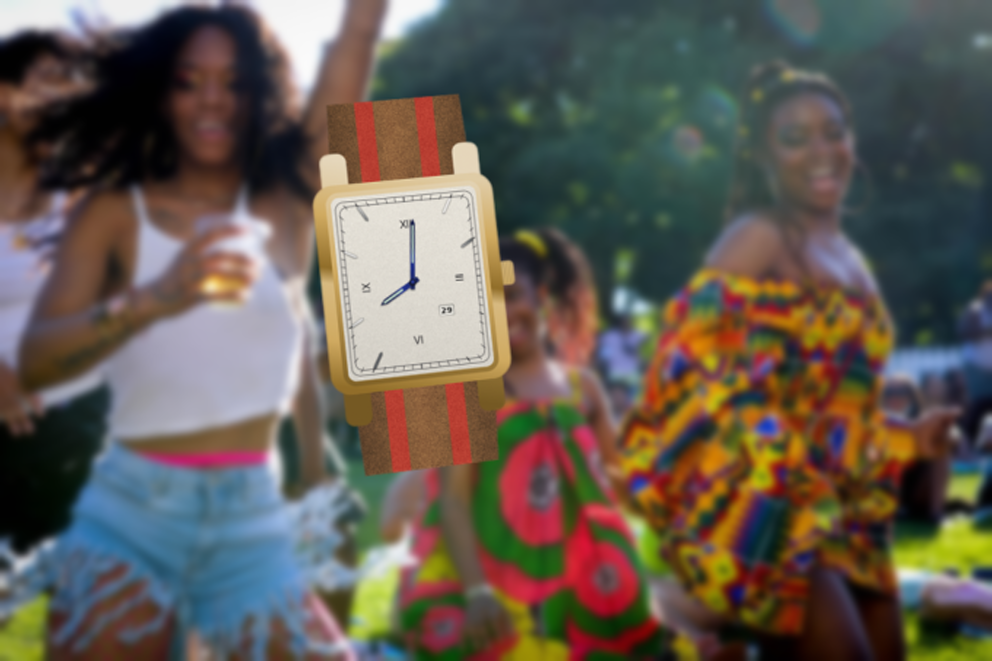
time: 8:01
